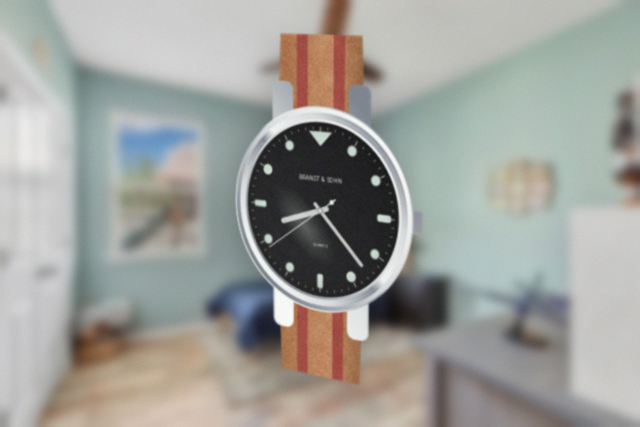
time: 8:22:39
